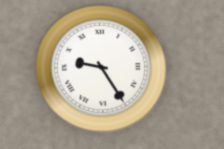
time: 9:25
